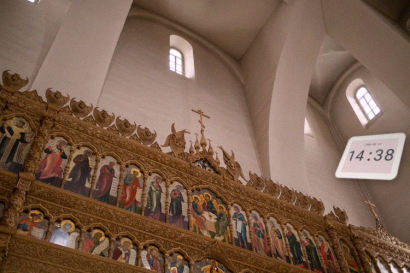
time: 14:38
